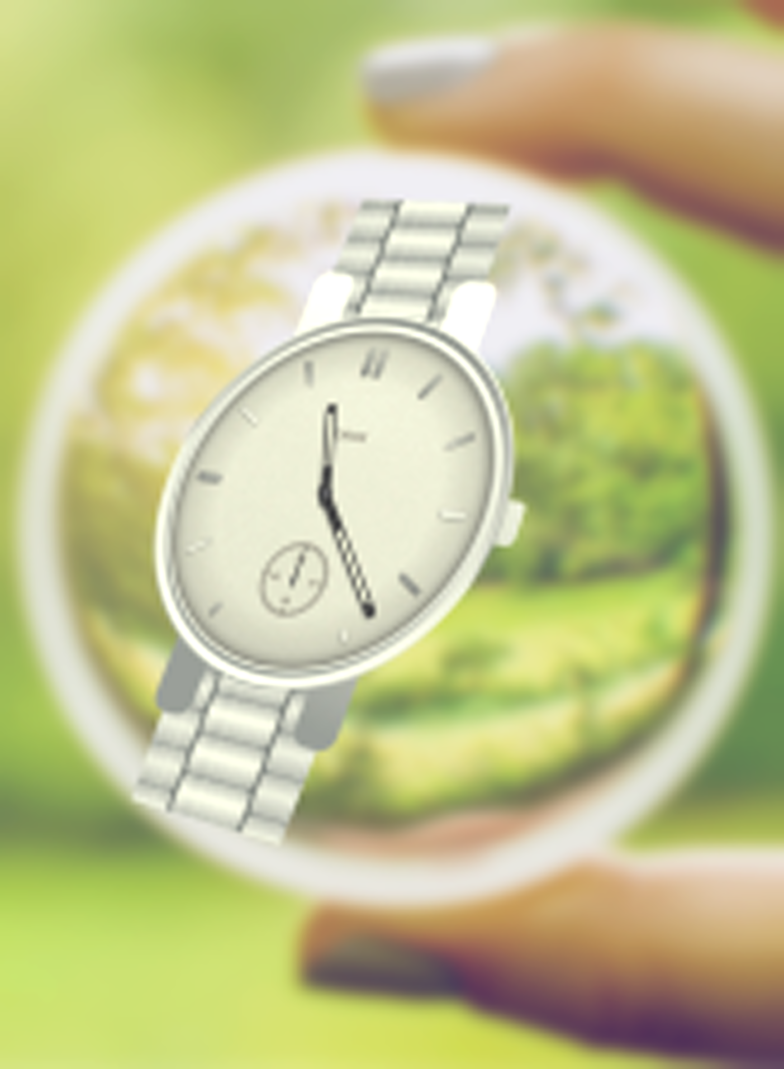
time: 11:23
